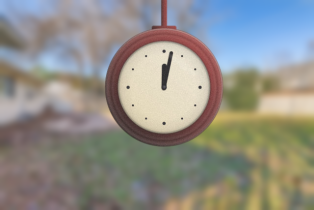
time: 12:02
